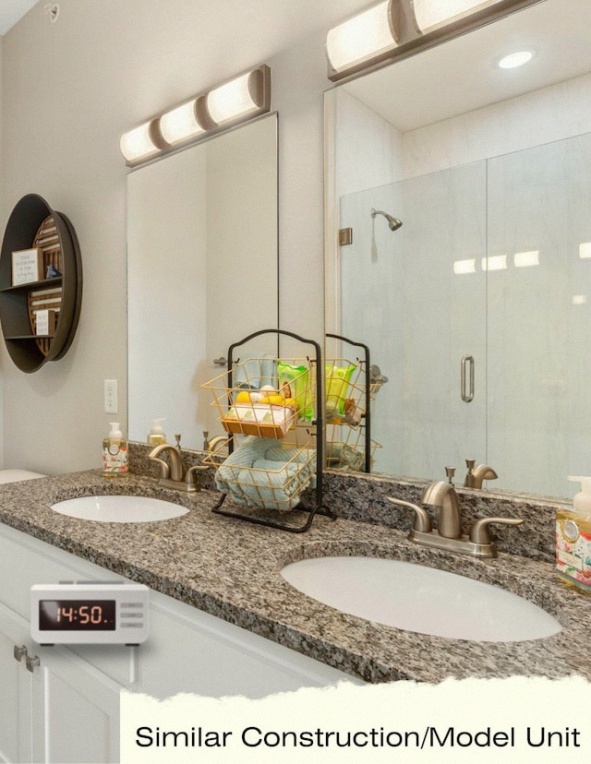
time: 14:50
